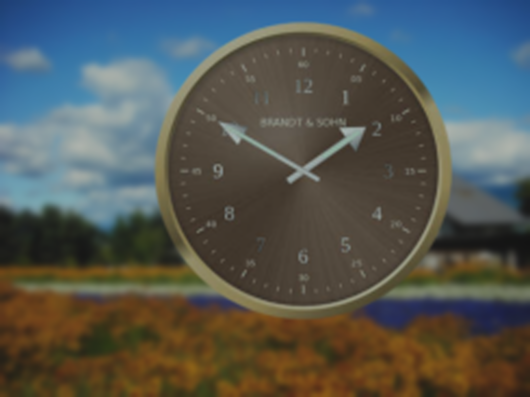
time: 1:50
